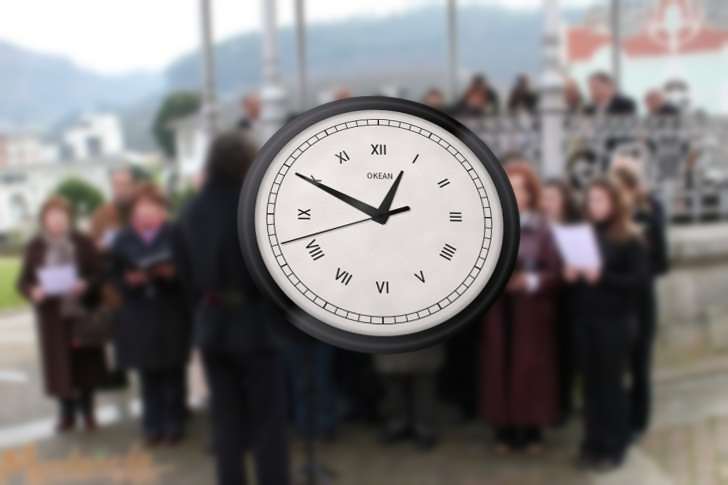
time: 12:49:42
